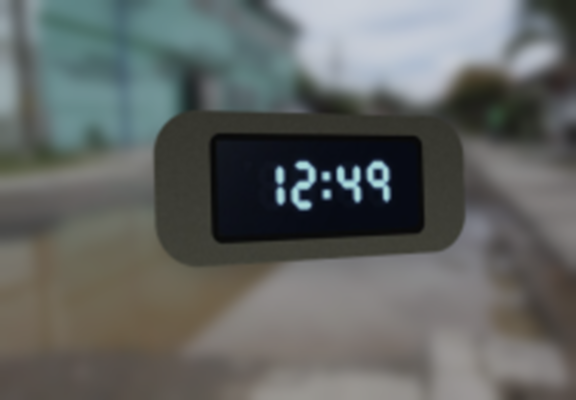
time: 12:49
